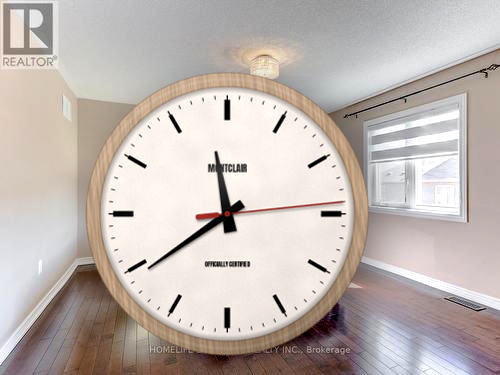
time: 11:39:14
